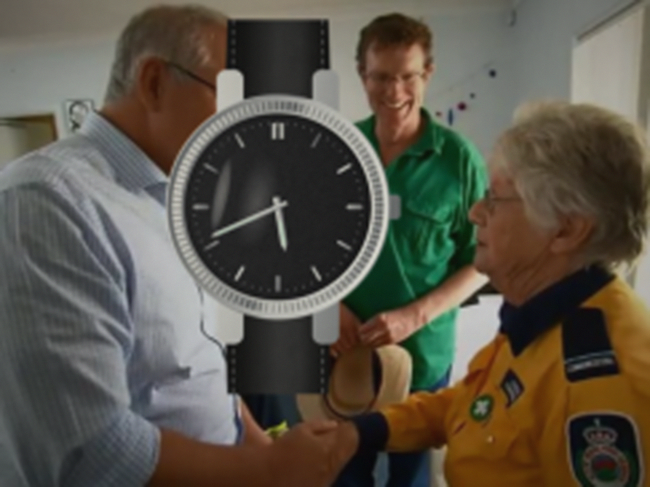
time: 5:41
